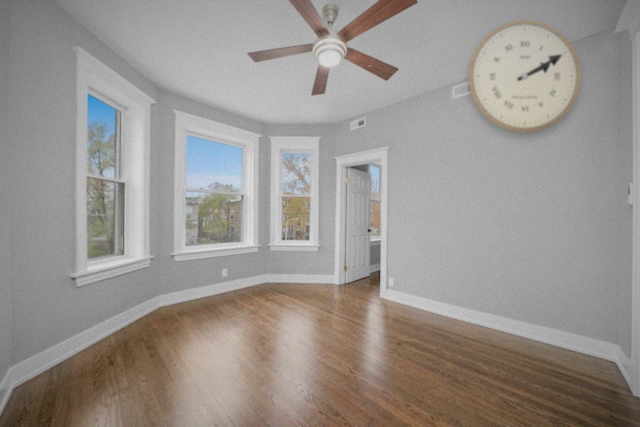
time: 2:10
